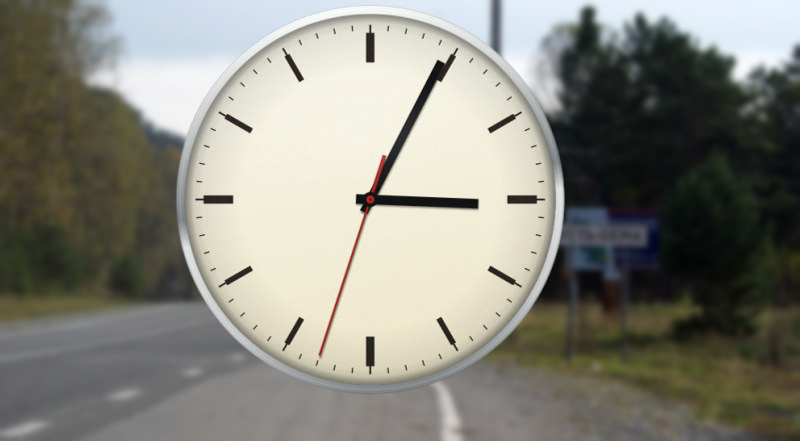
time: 3:04:33
